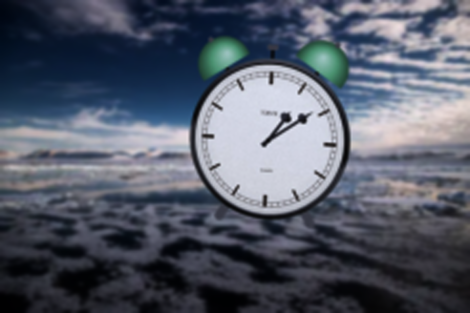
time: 1:09
